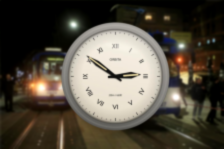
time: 2:51
